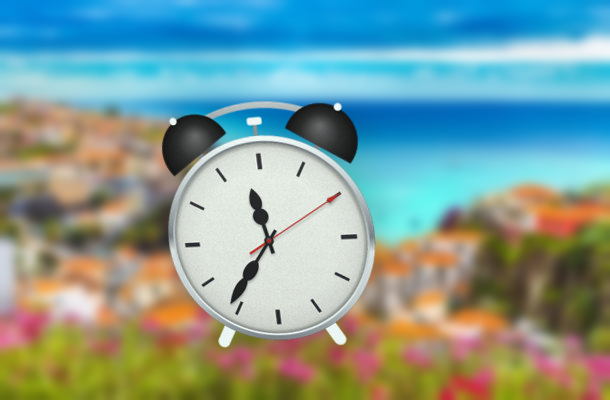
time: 11:36:10
